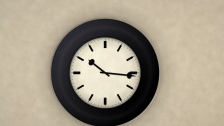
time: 10:16
